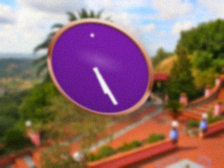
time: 5:26
